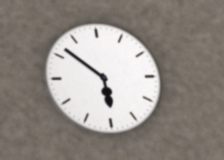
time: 5:52
